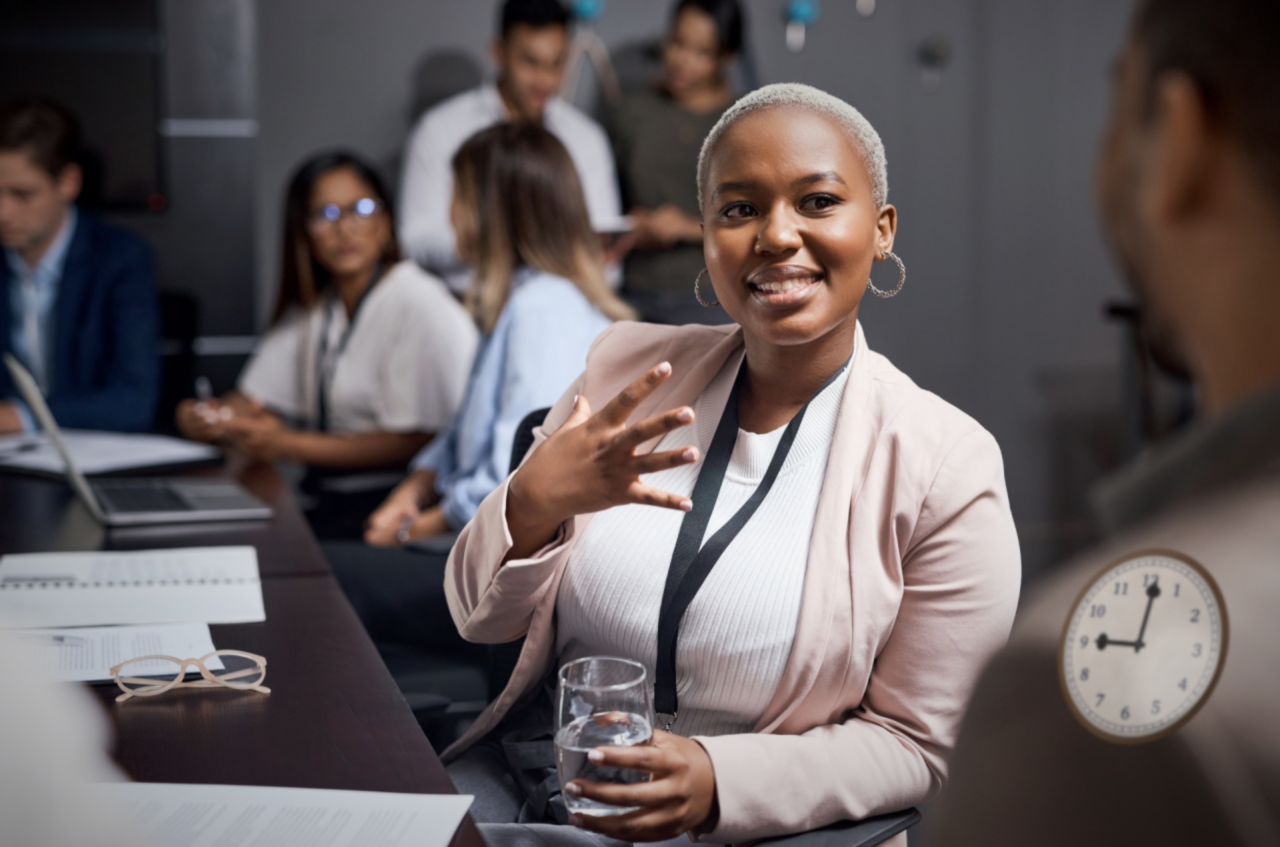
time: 9:01
